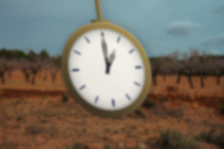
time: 1:00
